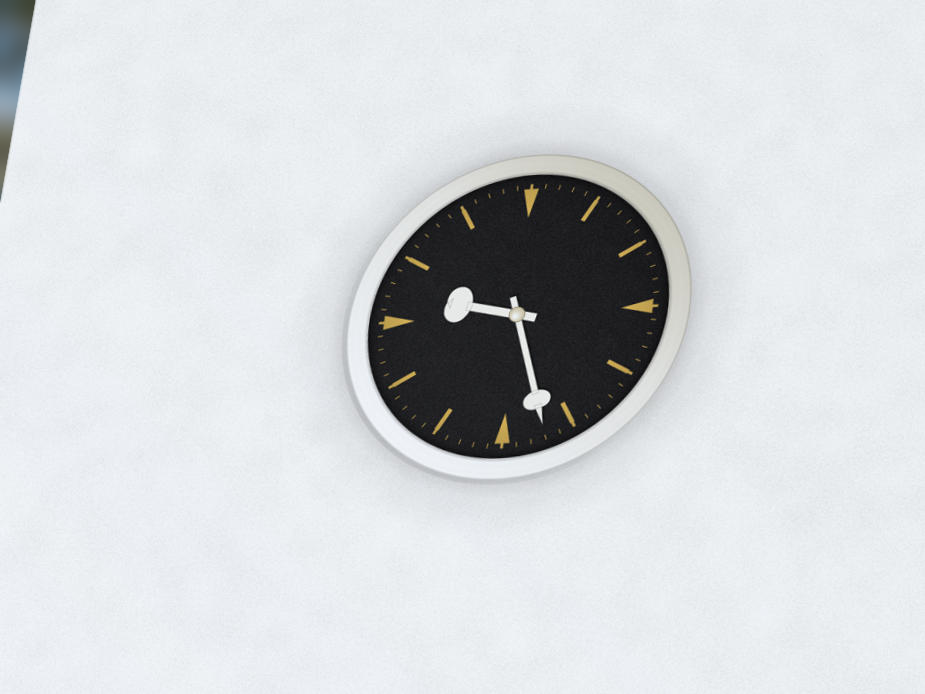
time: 9:27
